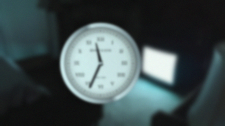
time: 11:34
